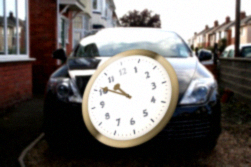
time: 10:51
